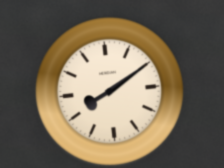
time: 8:10
